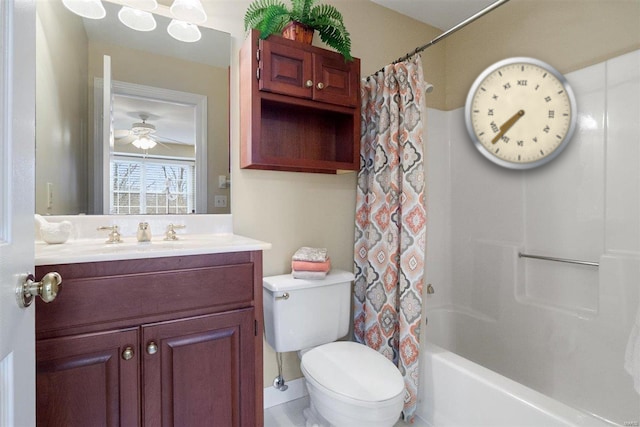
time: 7:37
